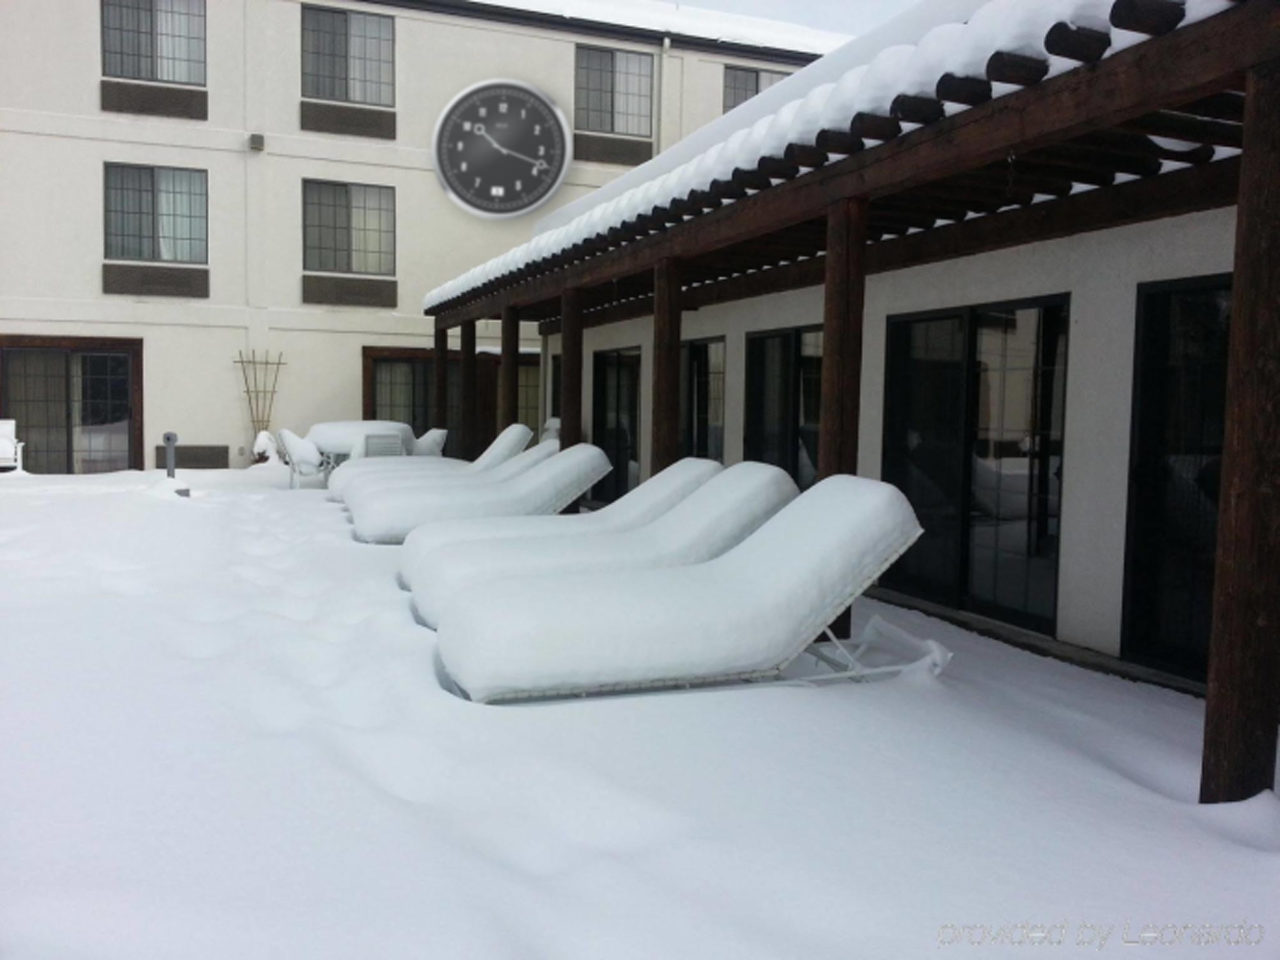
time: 10:18
